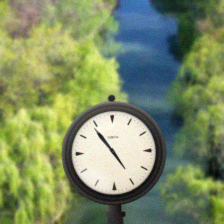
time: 4:54
